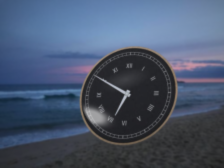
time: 6:50
